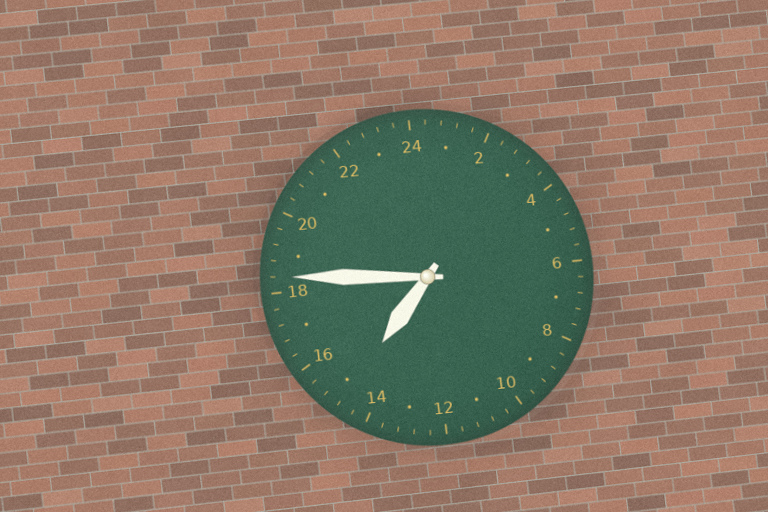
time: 14:46
